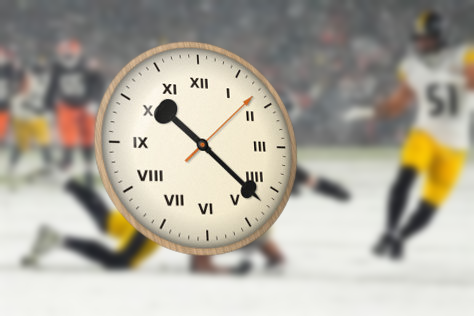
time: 10:22:08
